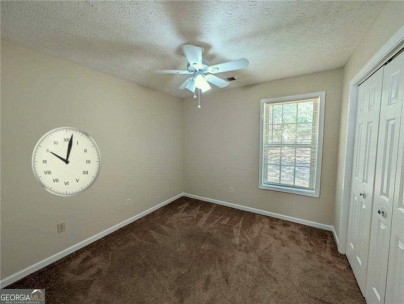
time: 10:02
